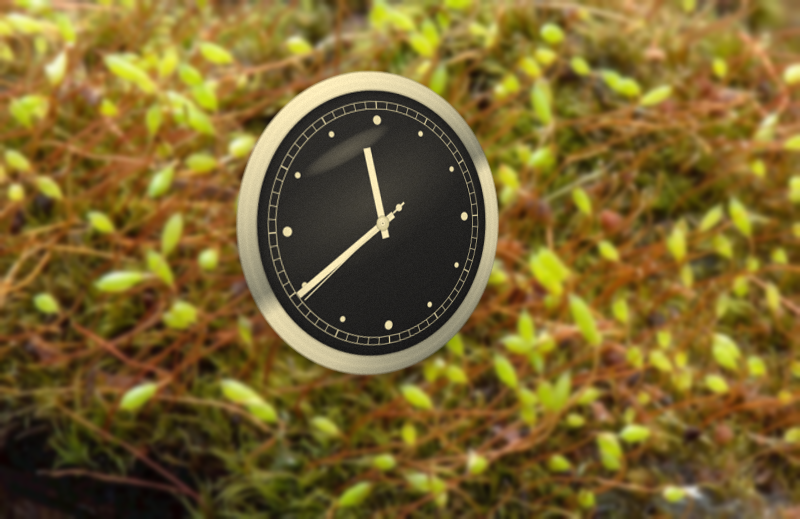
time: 11:39:39
